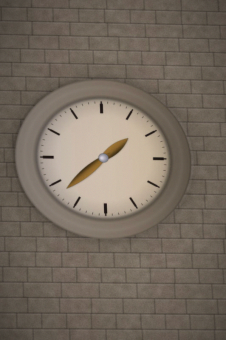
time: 1:38
